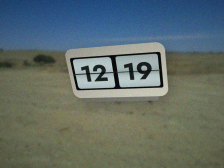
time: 12:19
